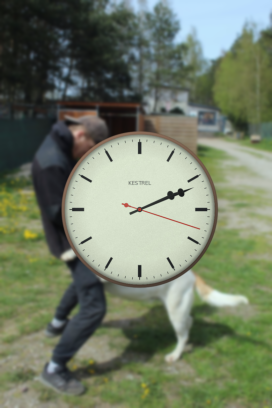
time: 2:11:18
